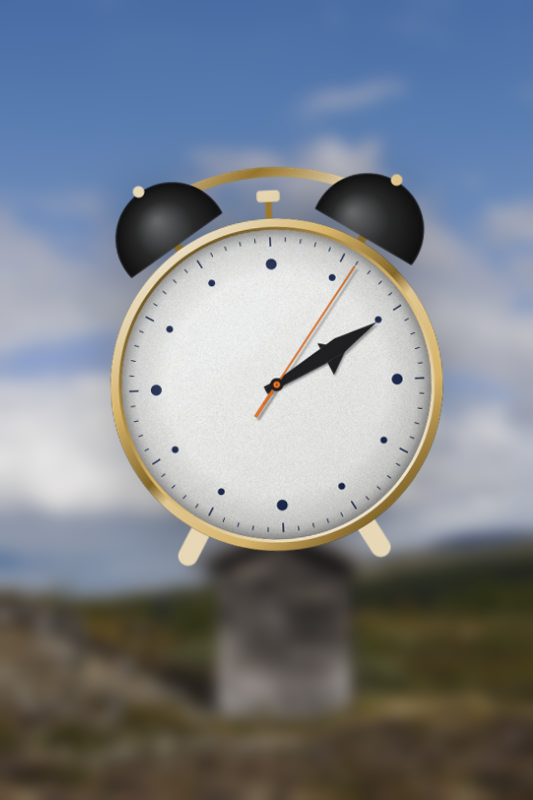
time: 2:10:06
